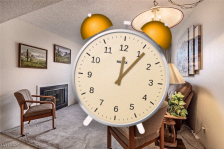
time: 12:06
